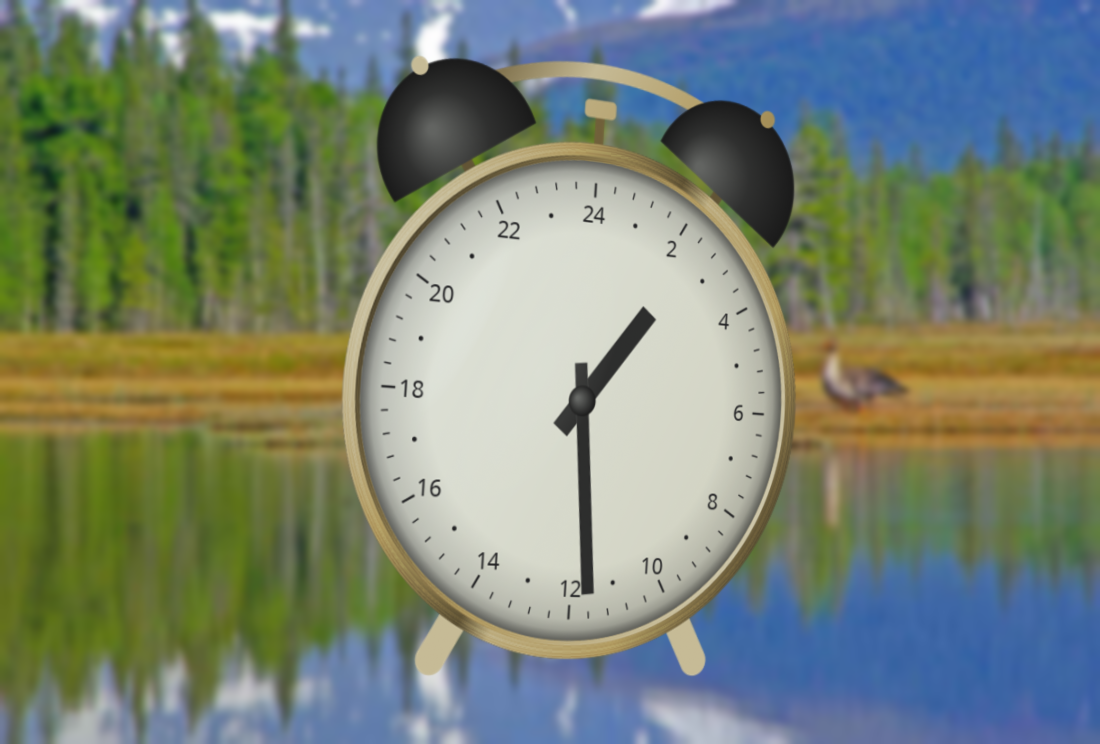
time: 2:29
